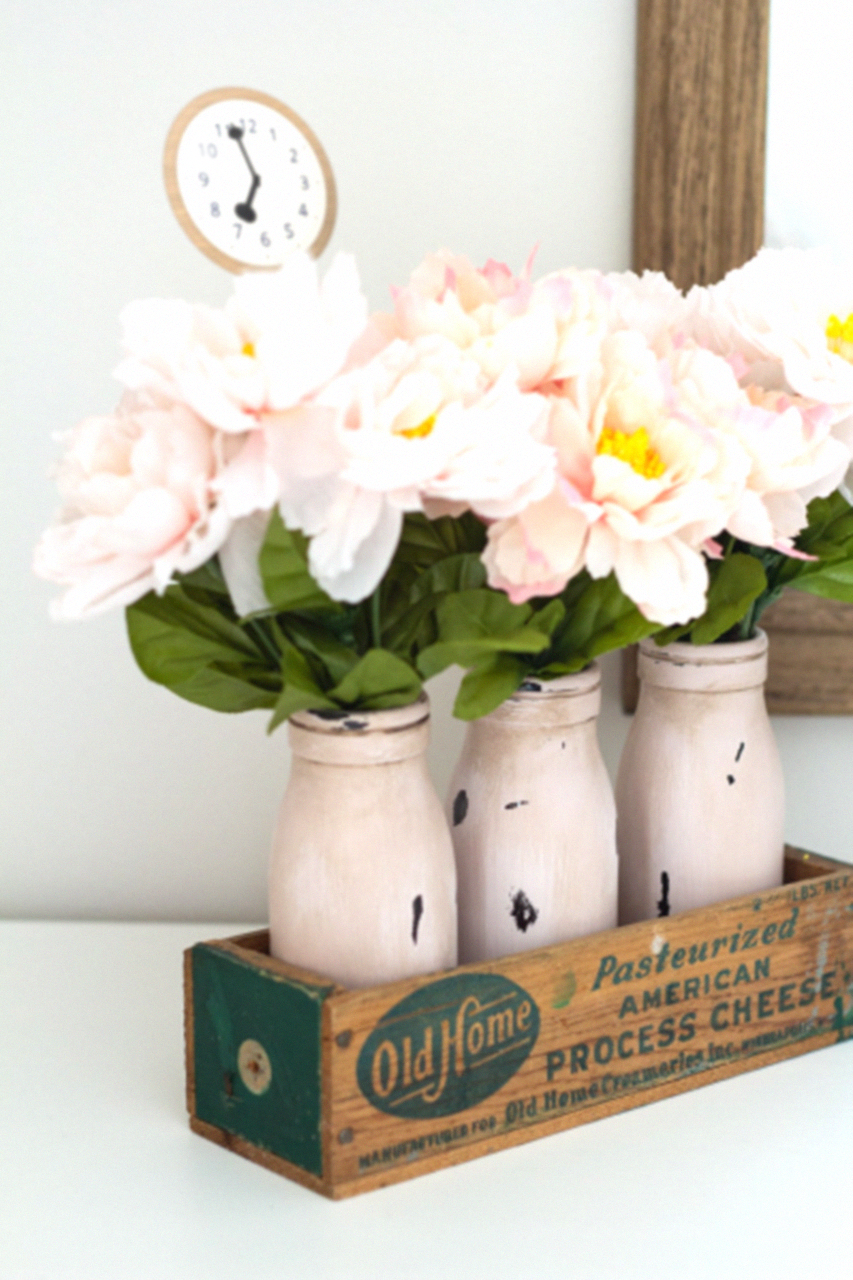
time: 6:57
